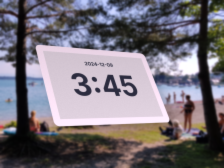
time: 3:45
